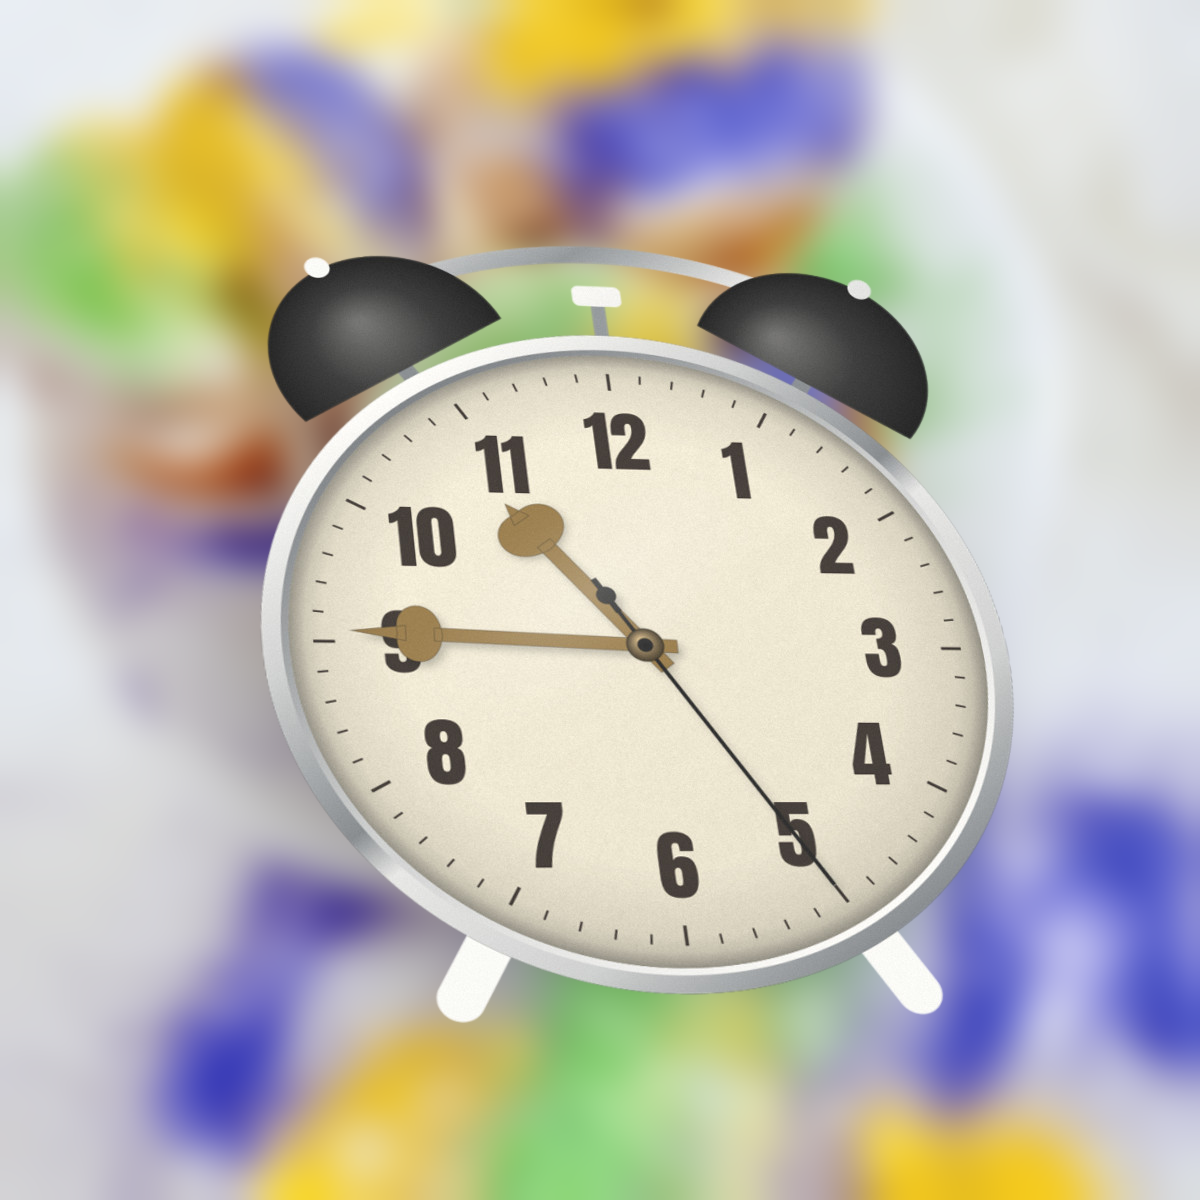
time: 10:45:25
